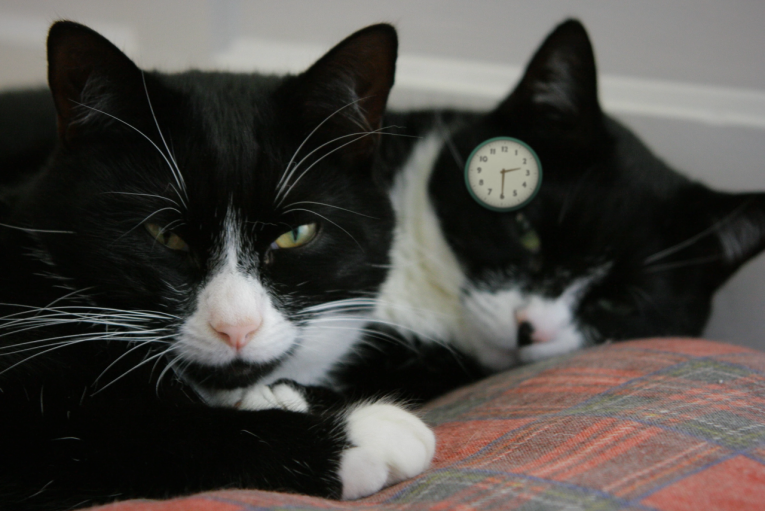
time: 2:30
